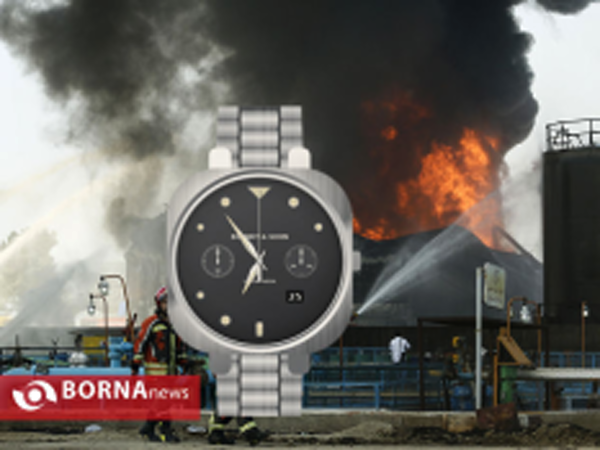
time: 6:54
